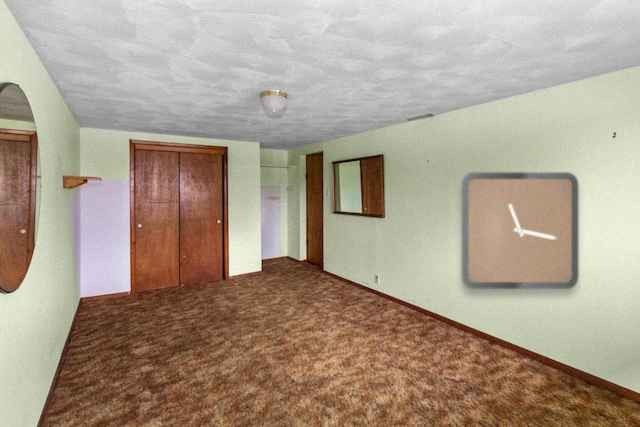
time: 11:17
